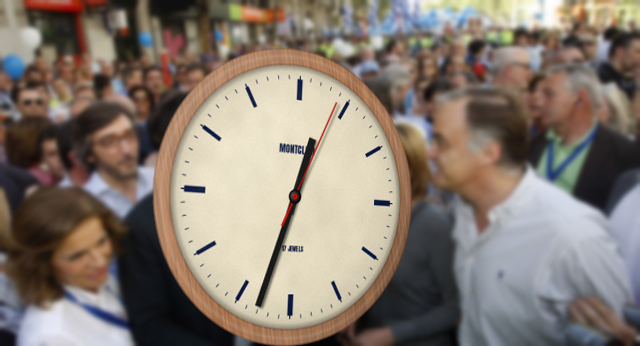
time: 12:33:04
